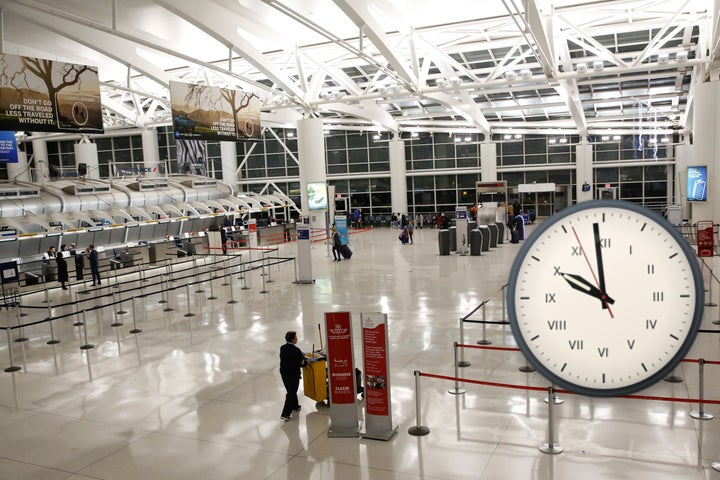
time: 9:58:56
